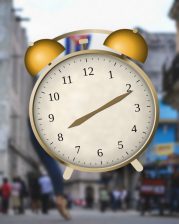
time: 8:11
